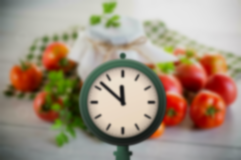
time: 11:52
